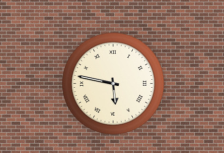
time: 5:47
